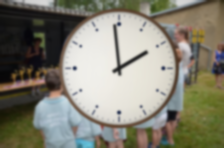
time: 1:59
